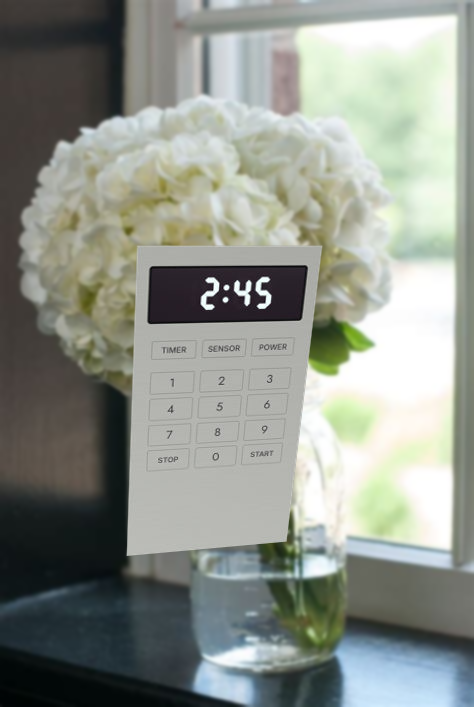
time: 2:45
